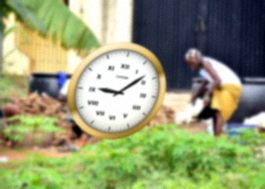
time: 9:08
